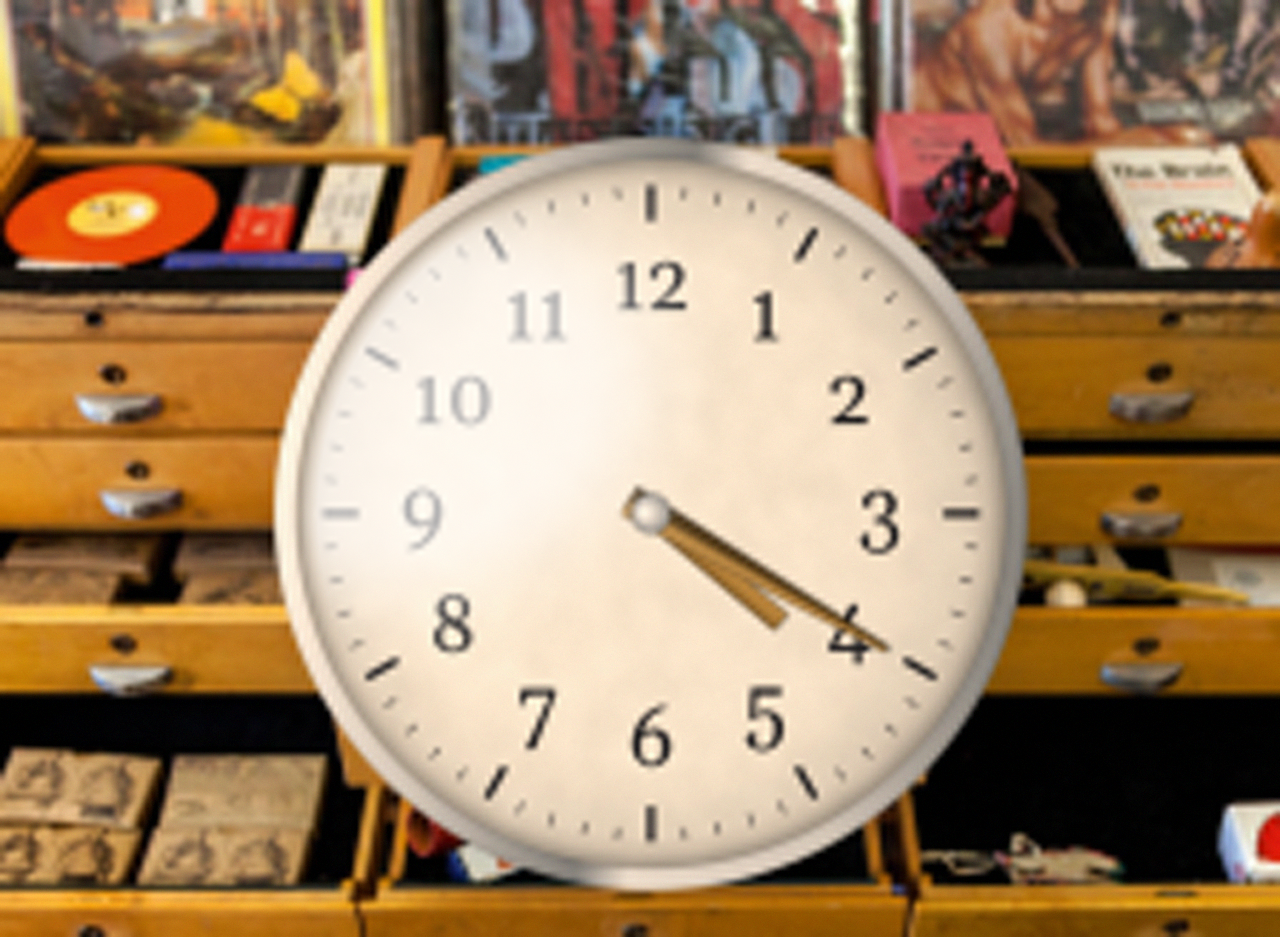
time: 4:20
